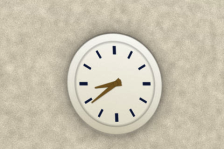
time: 8:39
